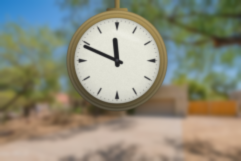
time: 11:49
